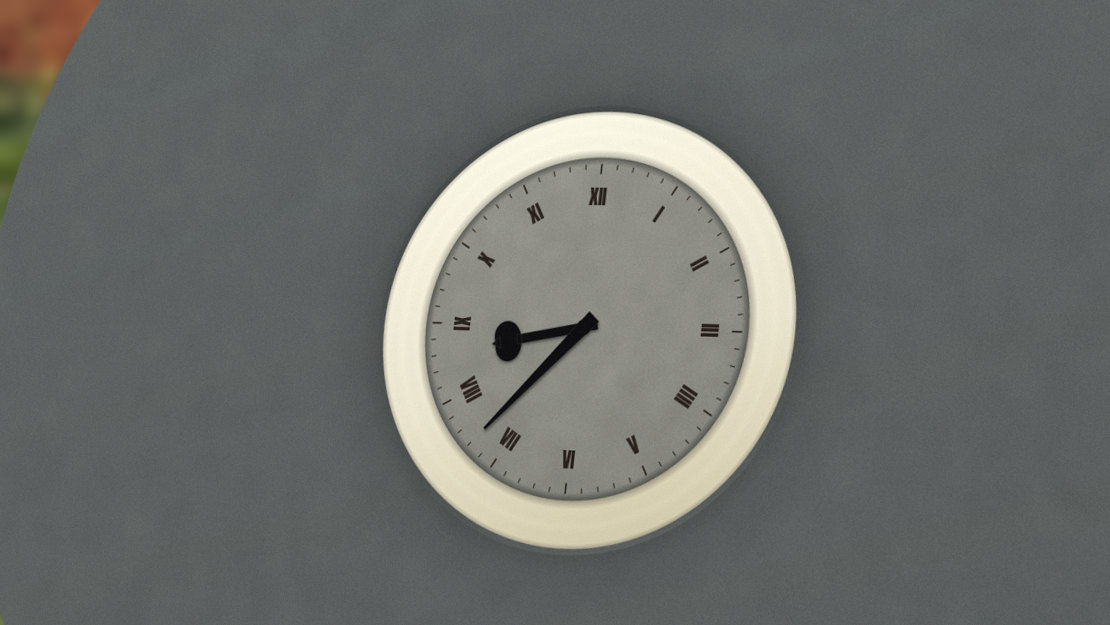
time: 8:37
